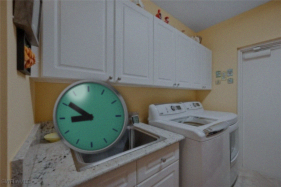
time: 8:51
